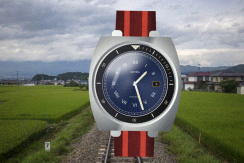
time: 1:27
